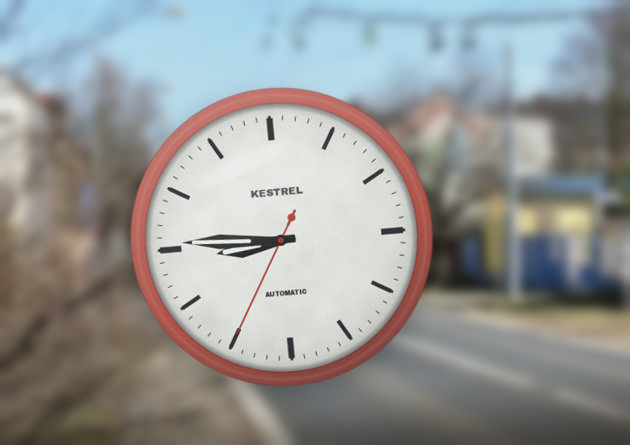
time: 8:45:35
